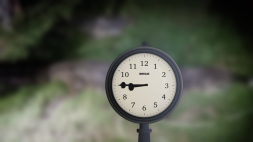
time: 8:45
